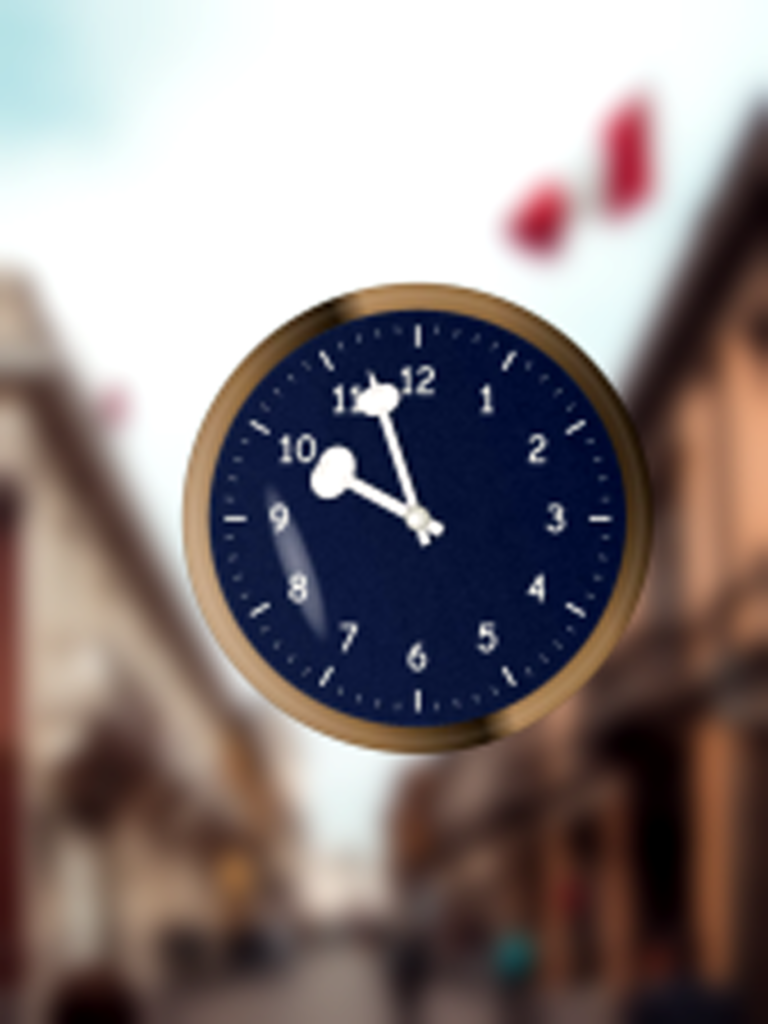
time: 9:57
